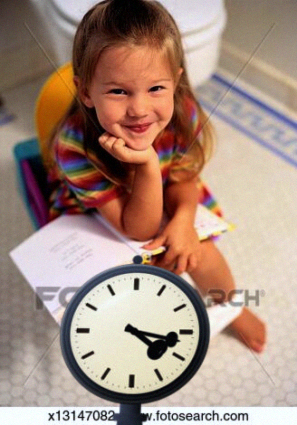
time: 4:17
